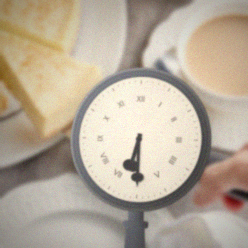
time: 6:30
